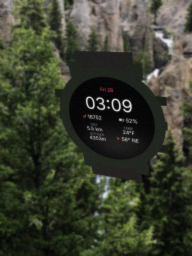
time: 3:09
